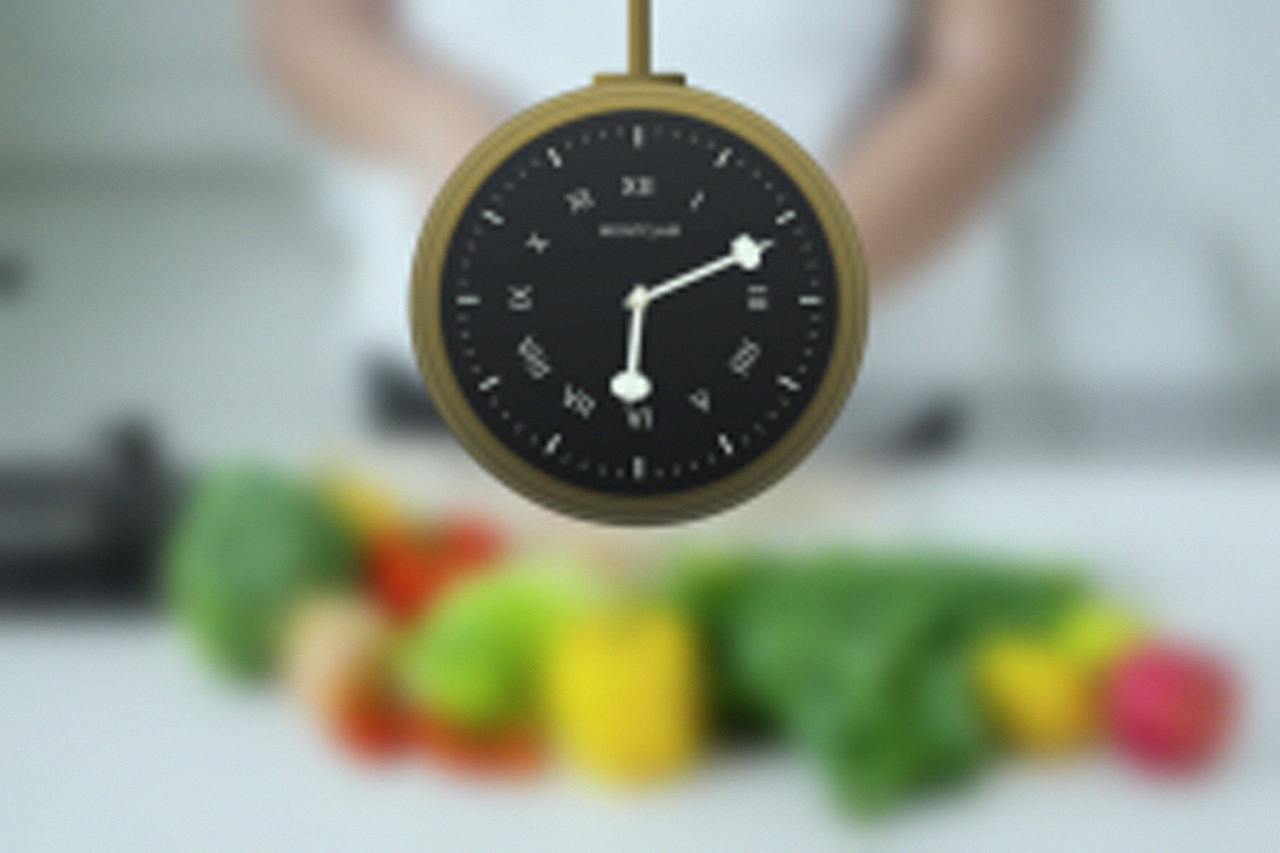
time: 6:11
